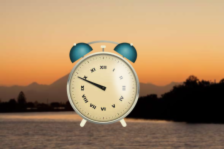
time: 9:49
